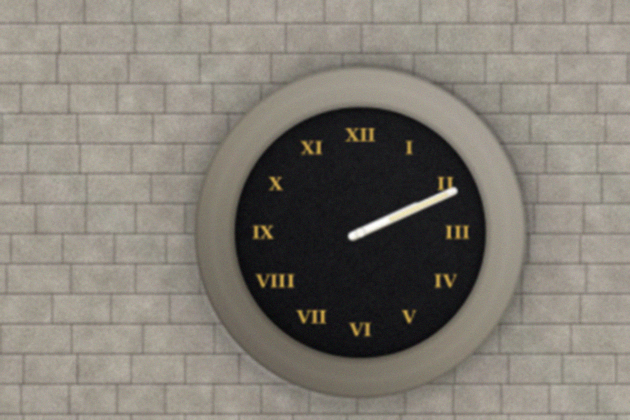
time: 2:11
